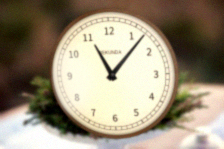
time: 11:07
